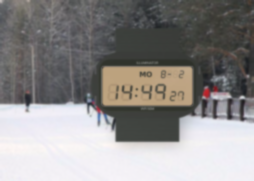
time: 14:49
